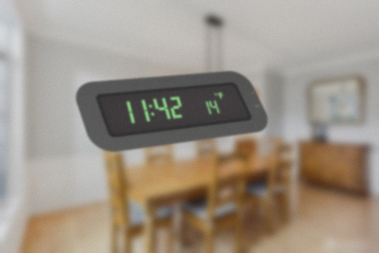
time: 11:42
